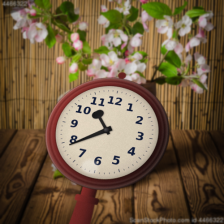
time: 10:39
